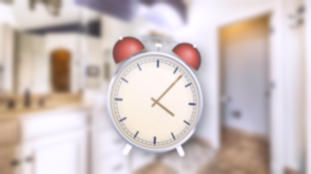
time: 4:07
